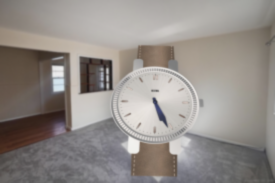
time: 5:26
